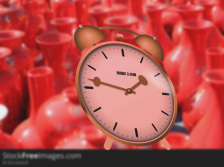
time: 1:47
